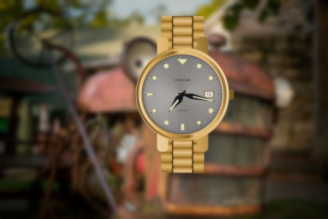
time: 7:17
